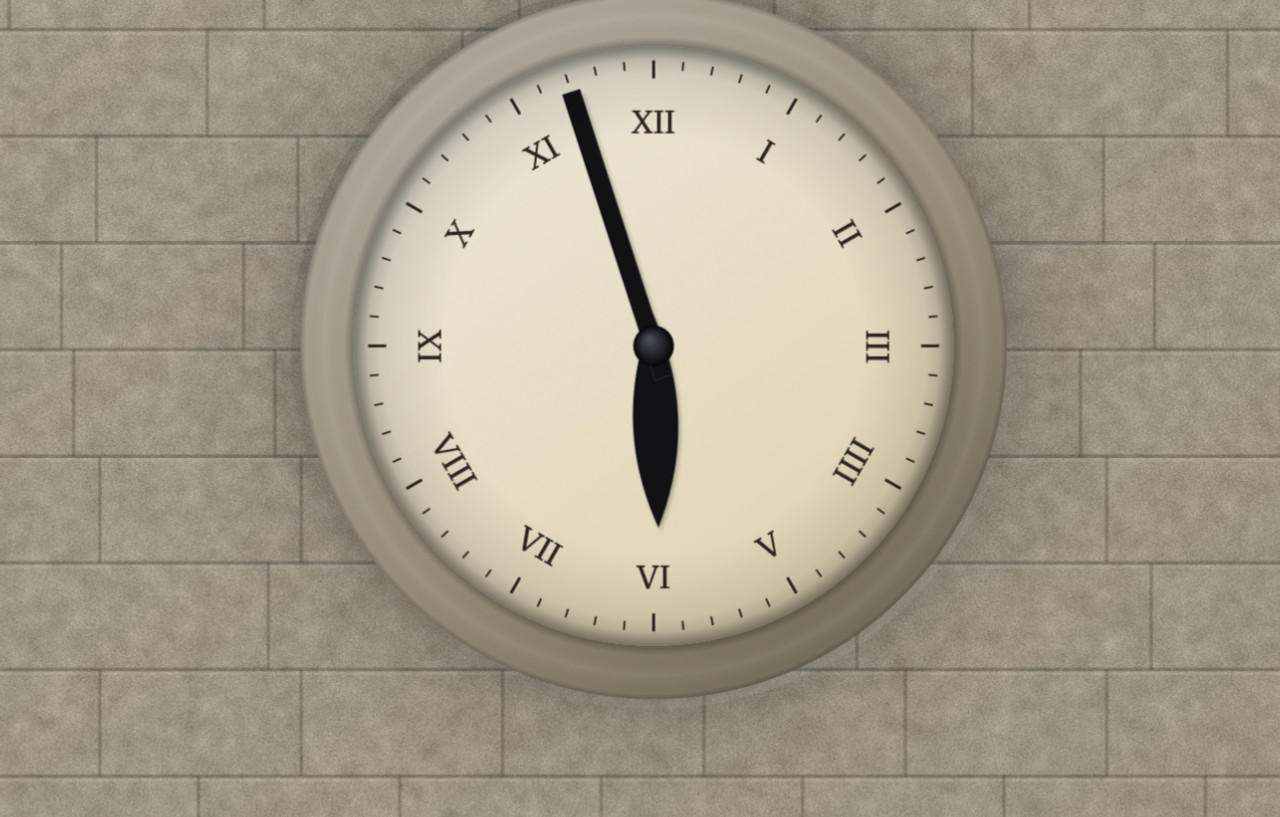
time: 5:57
